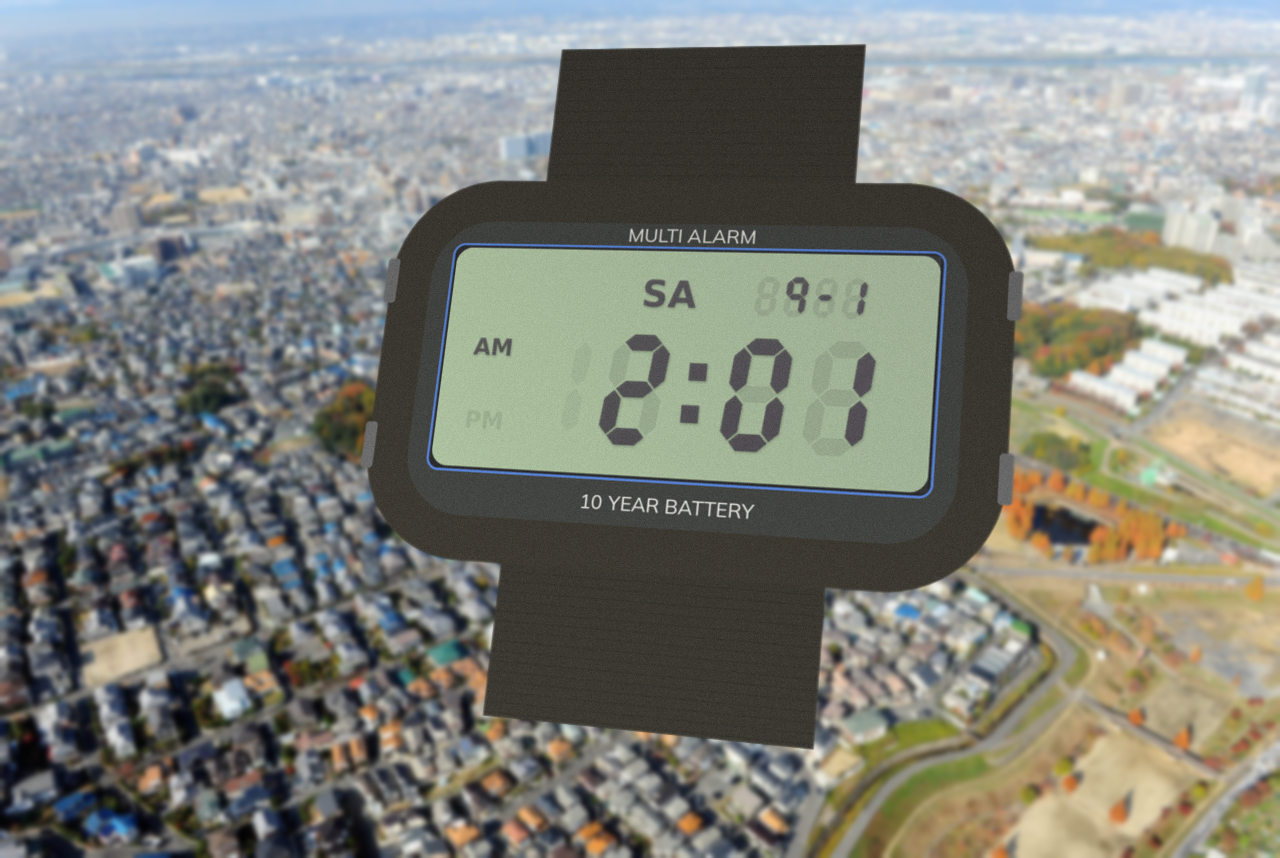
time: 2:01
